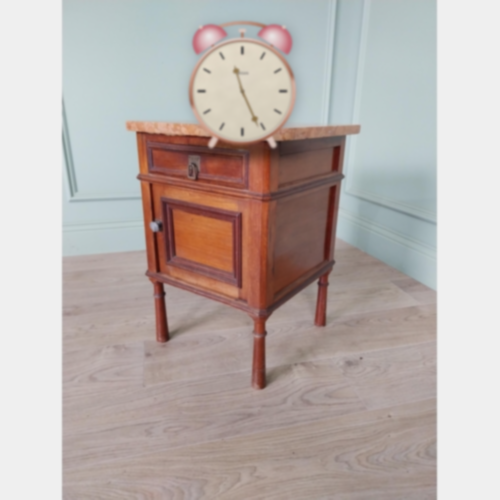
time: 11:26
